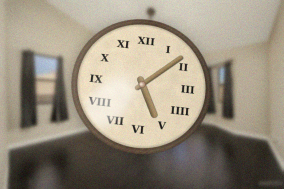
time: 5:08
